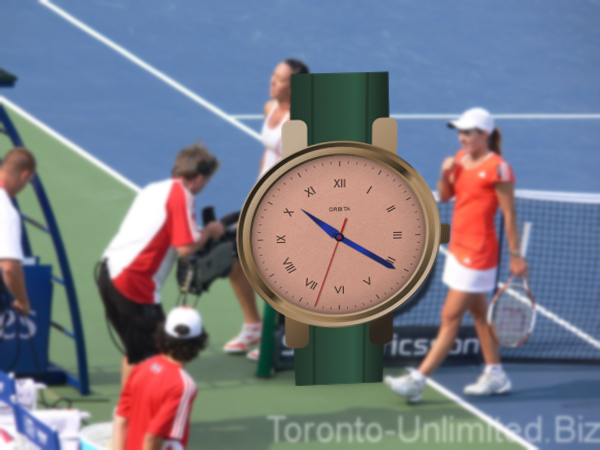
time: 10:20:33
